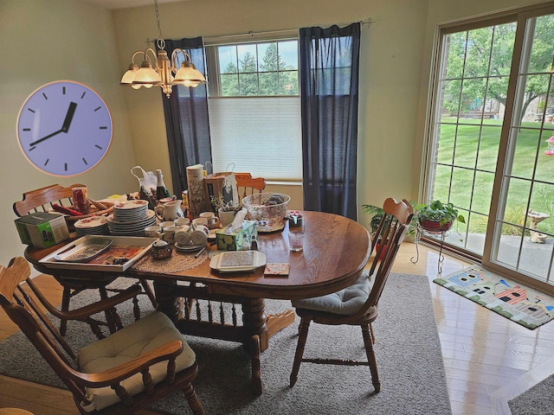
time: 12:41
